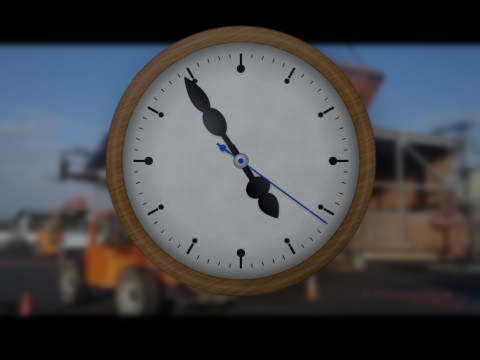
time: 4:54:21
